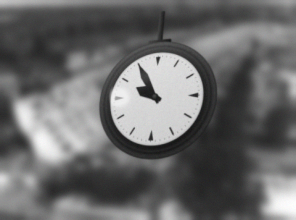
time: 9:55
